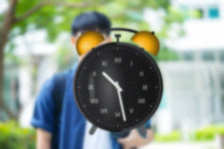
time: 10:28
